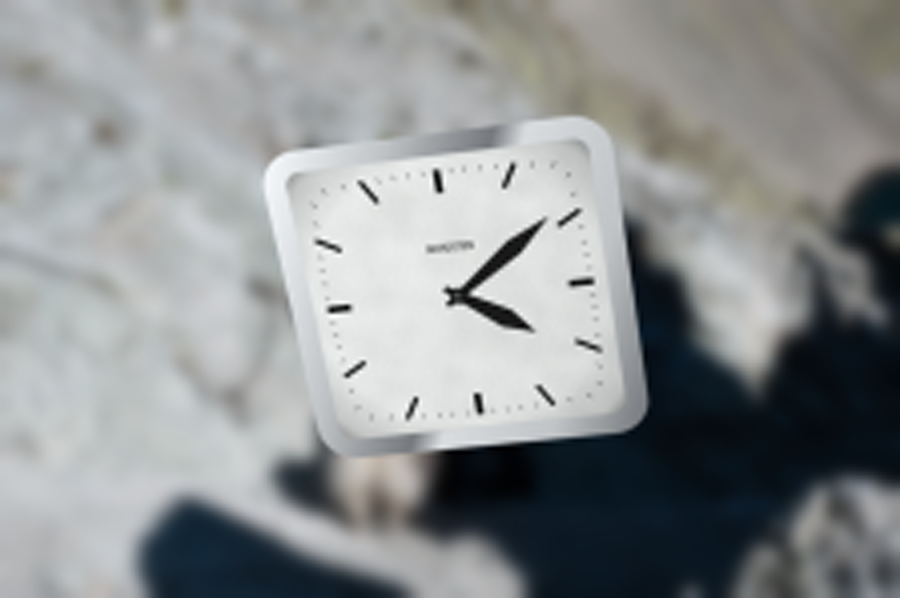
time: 4:09
